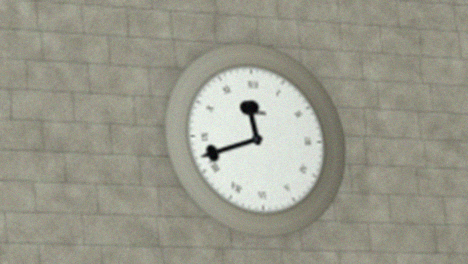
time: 11:42
